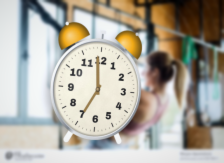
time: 6:59
